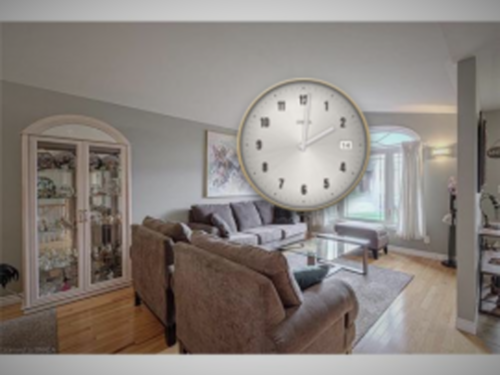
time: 2:01
